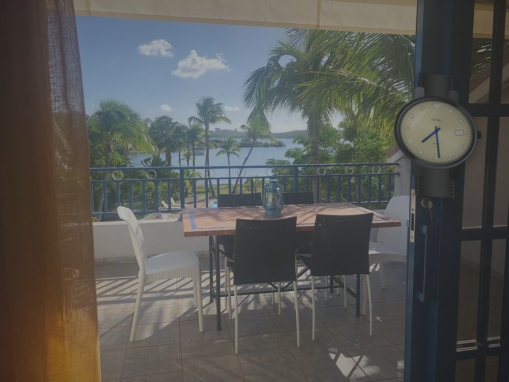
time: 7:29
